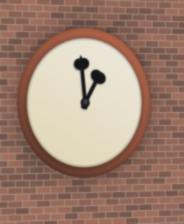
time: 12:59
